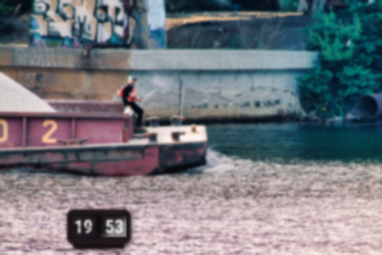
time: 19:53
